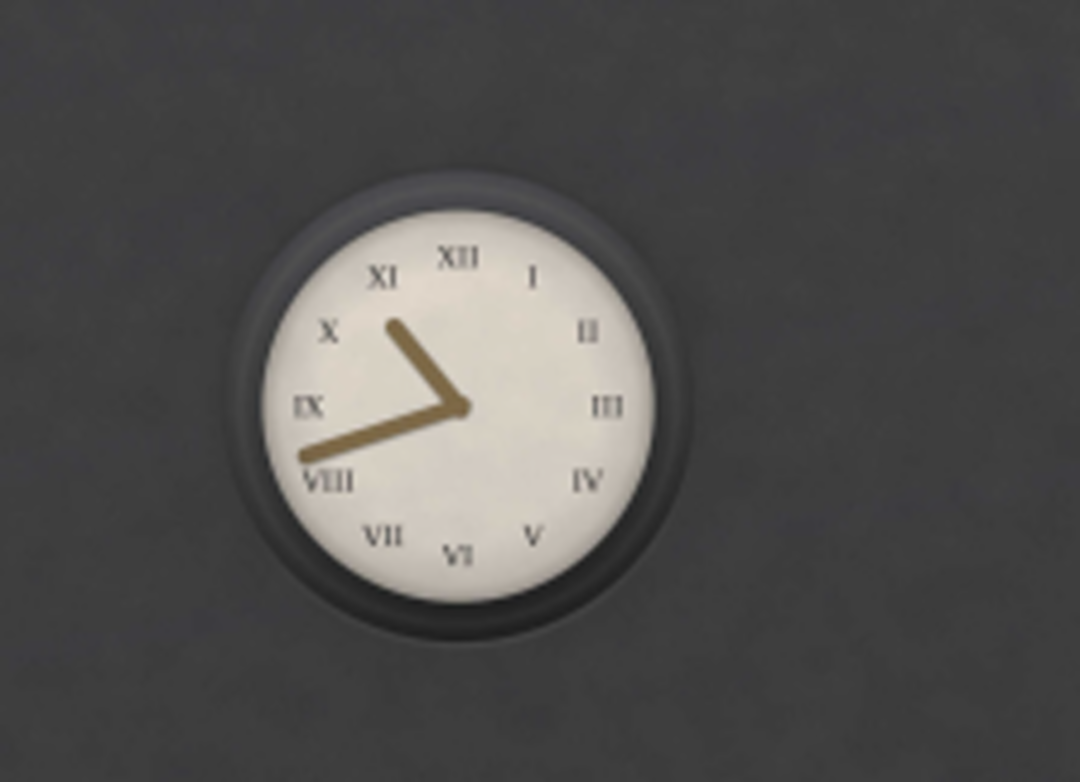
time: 10:42
